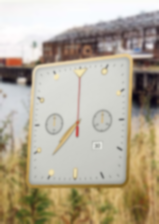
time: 7:37
